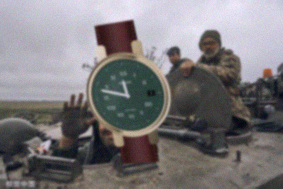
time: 11:48
